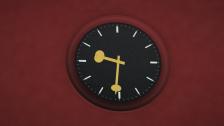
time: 9:31
